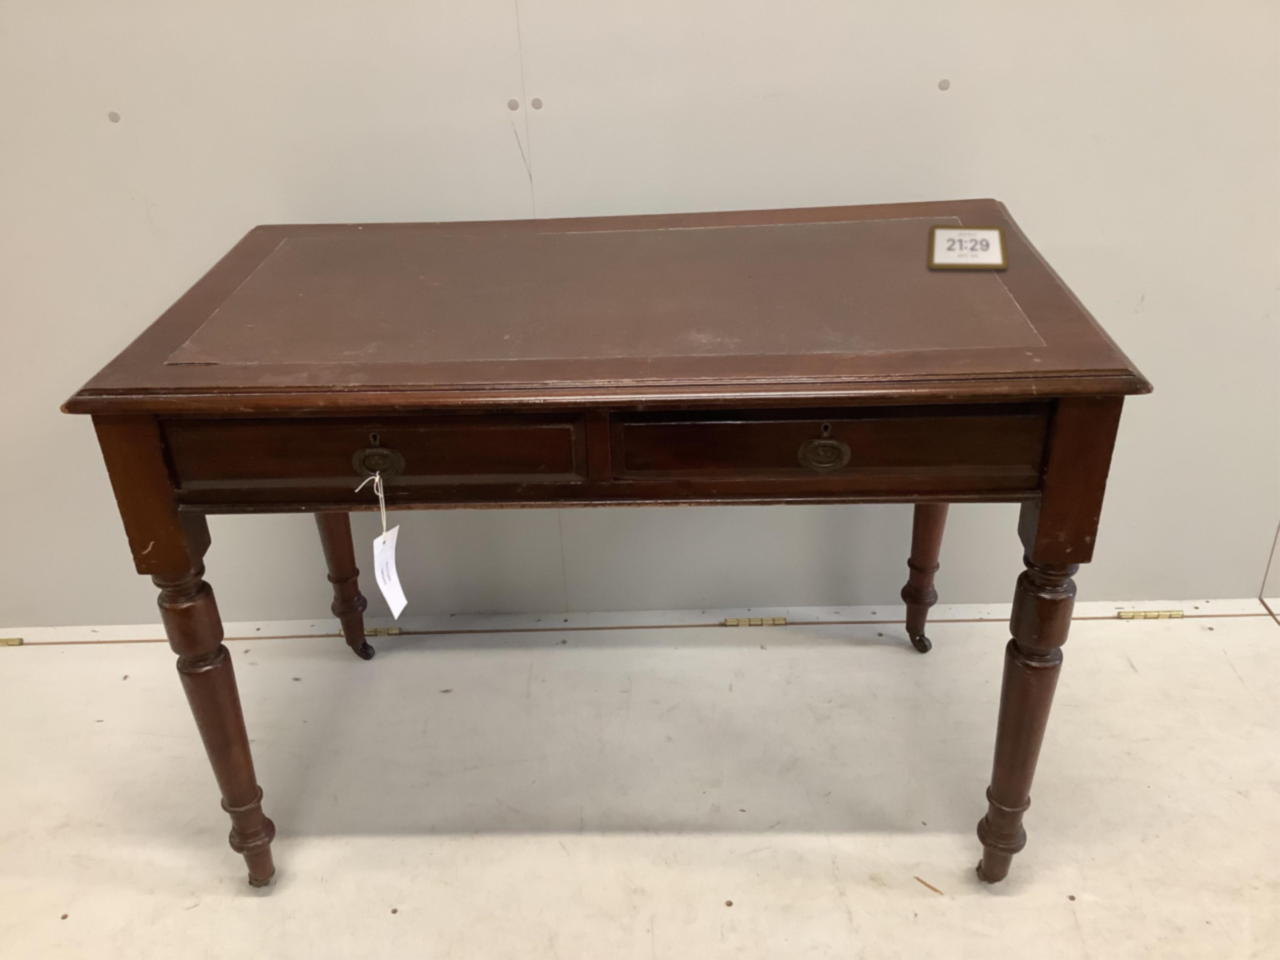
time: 21:29
